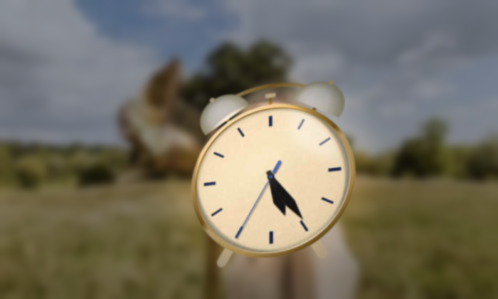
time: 5:24:35
